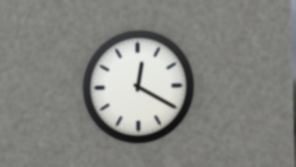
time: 12:20
